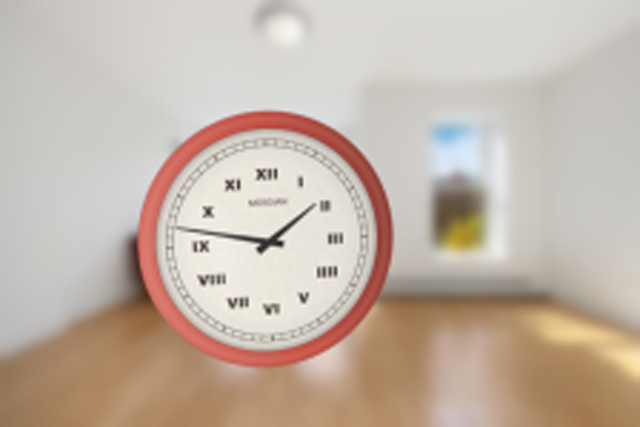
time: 1:47
